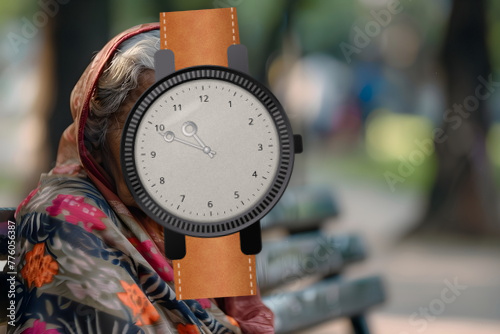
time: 10:49
